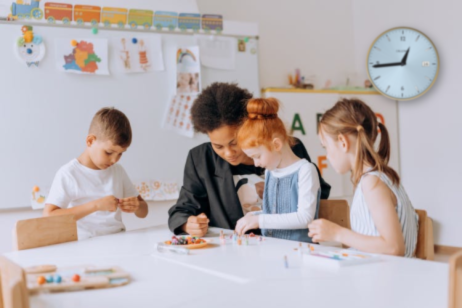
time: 12:44
